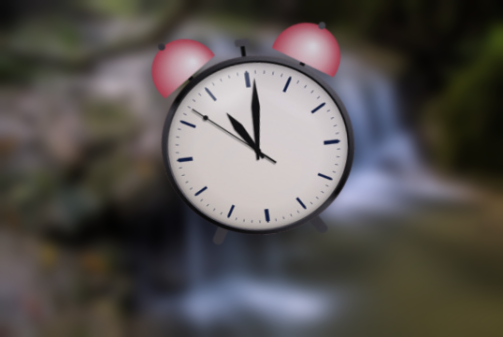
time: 11:00:52
